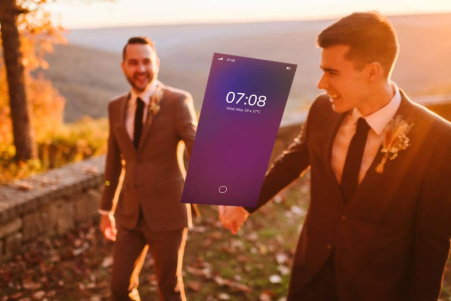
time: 7:08
